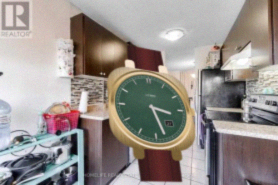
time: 3:27
